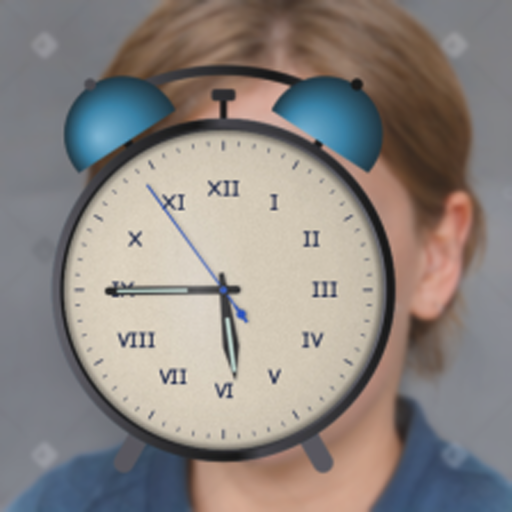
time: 5:44:54
